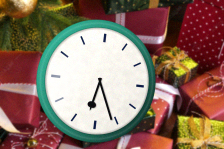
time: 6:26
